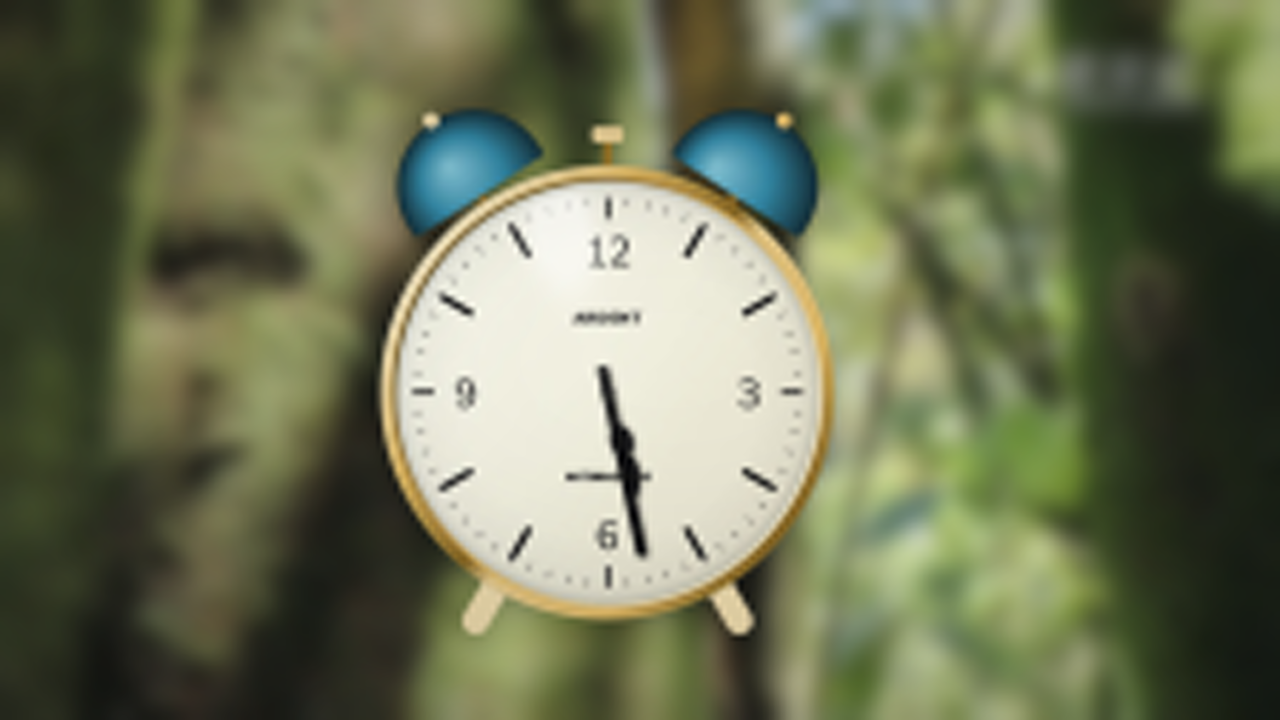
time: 5:28
